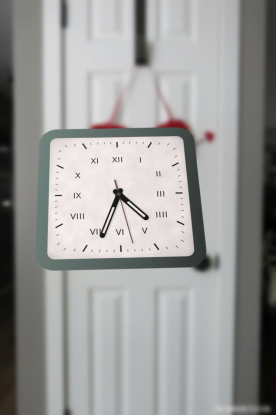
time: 4:33:28
